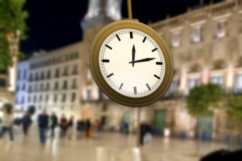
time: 12:13
